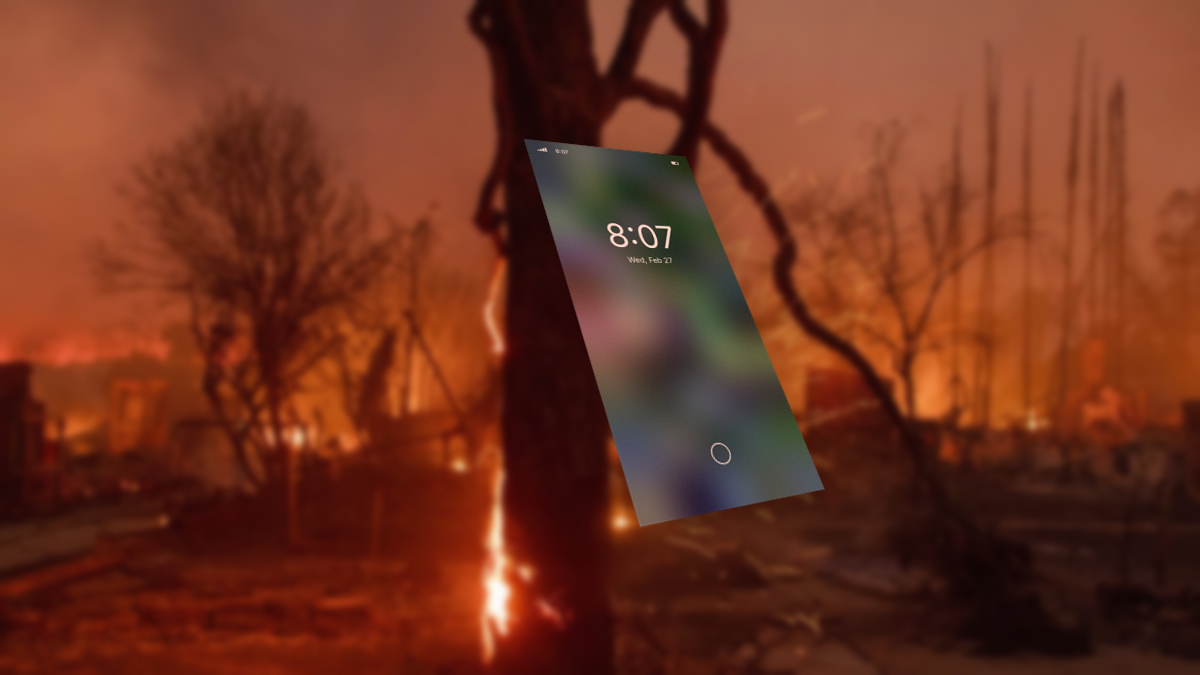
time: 8:07
